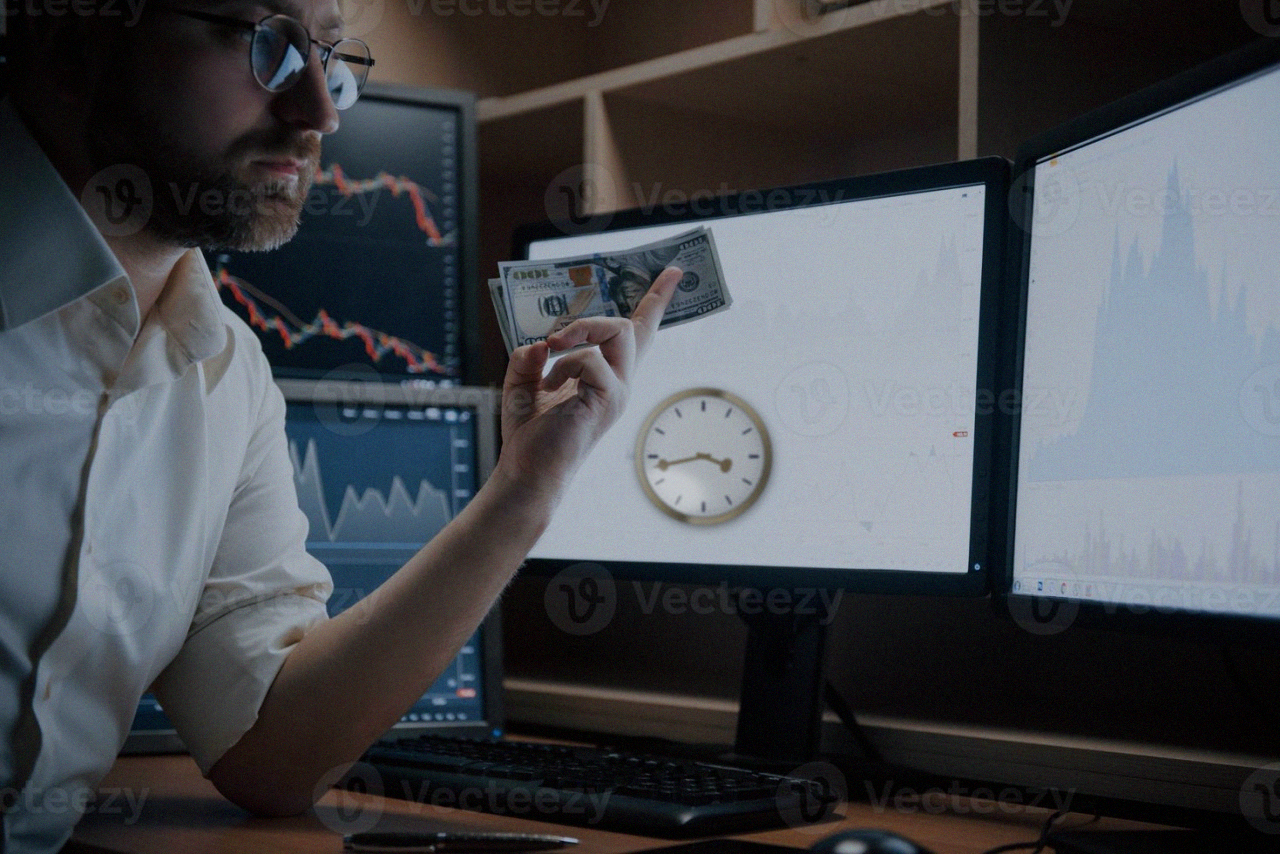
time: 3:43
